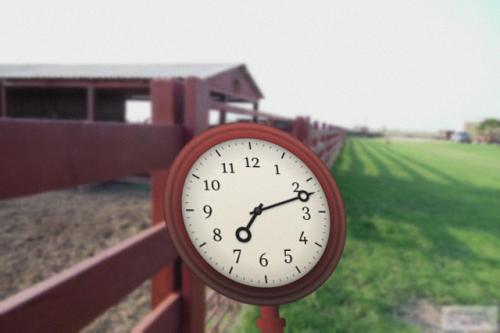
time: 7:12
